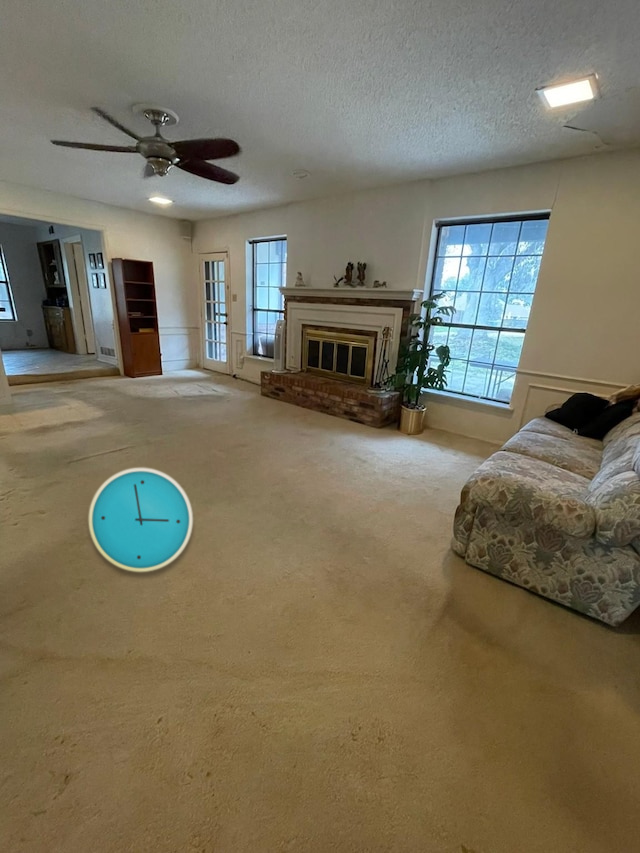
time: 2:58
